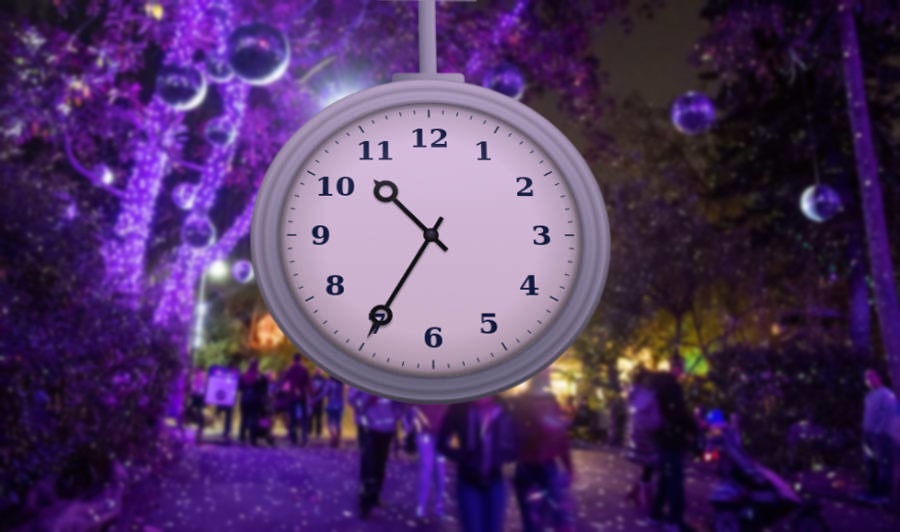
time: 10:35
